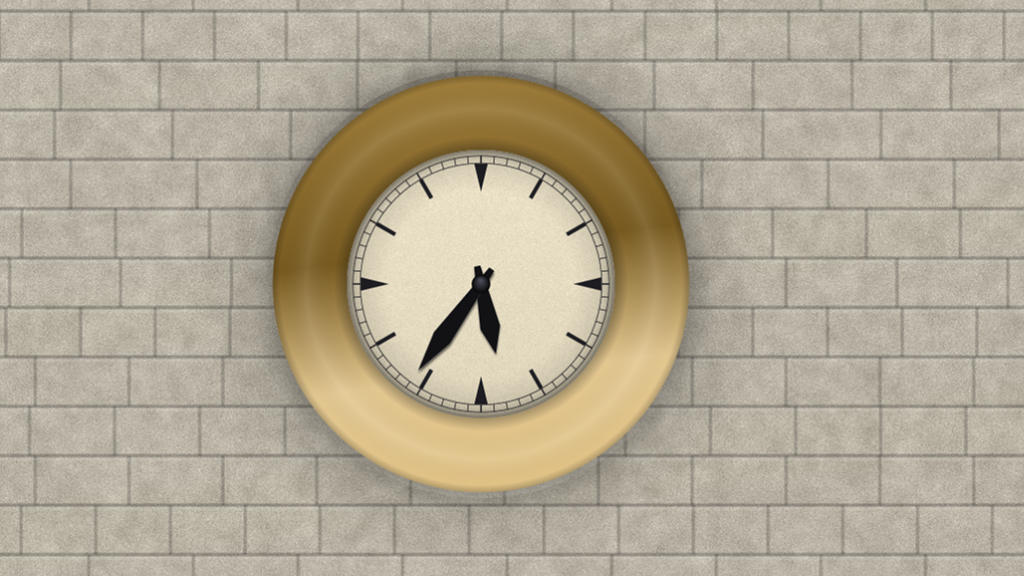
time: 5:36
